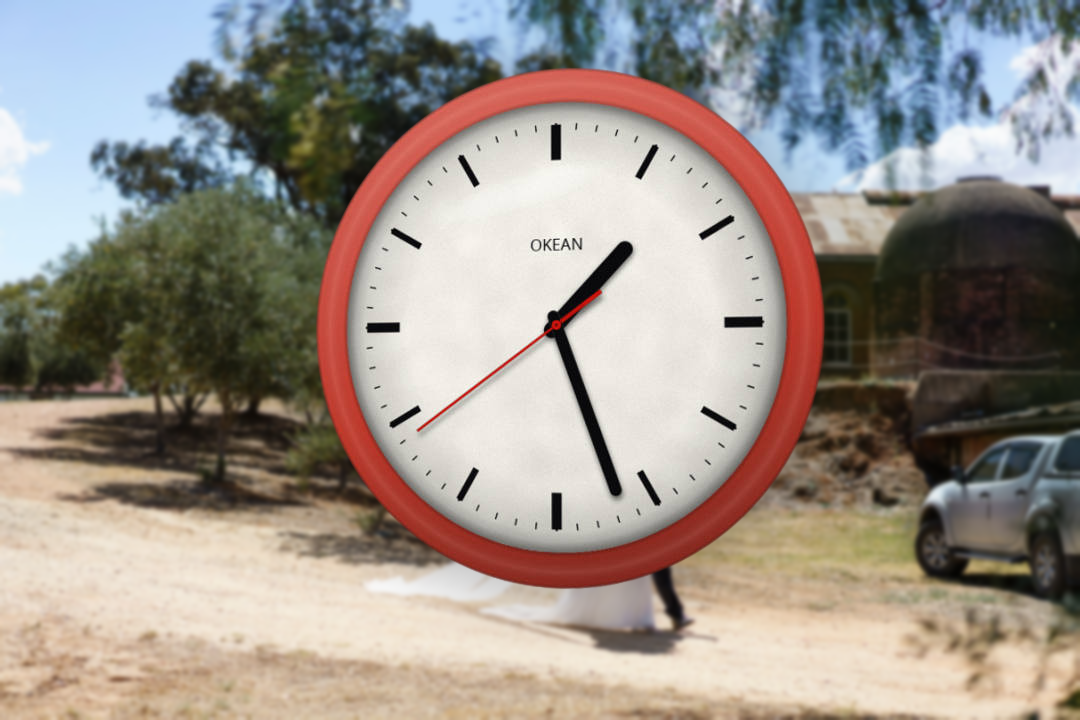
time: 1:26:39
